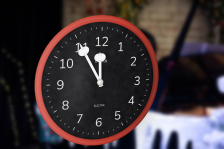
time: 11:55
